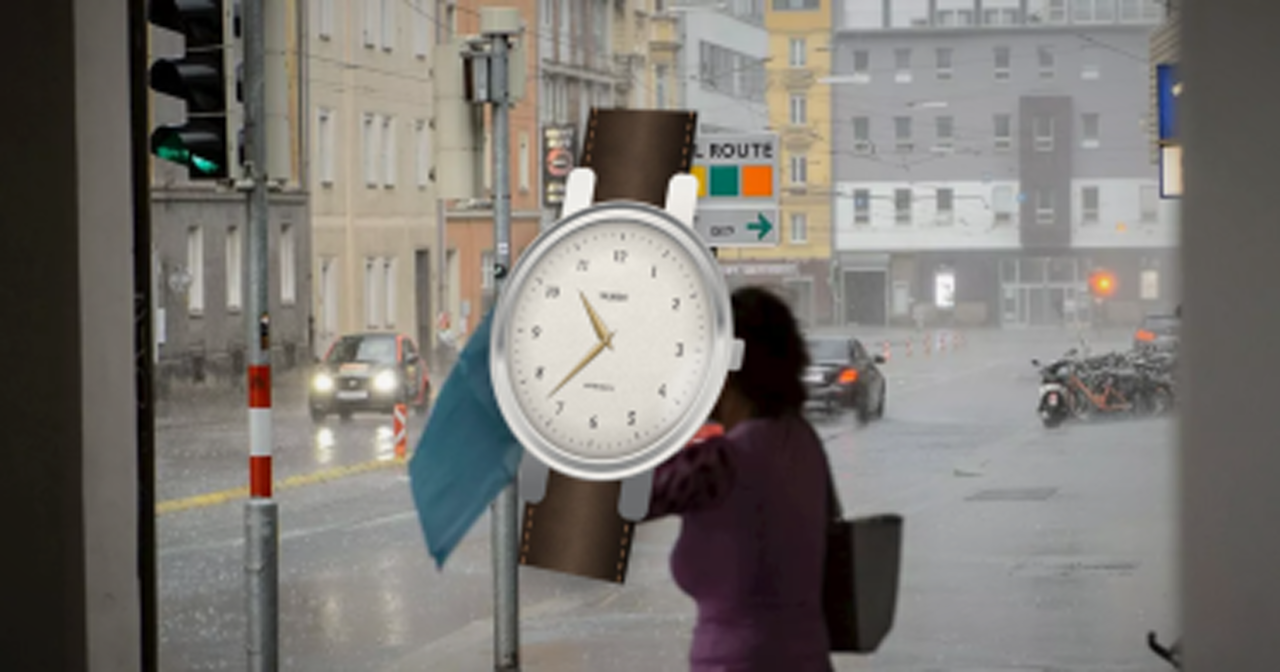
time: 10:37
